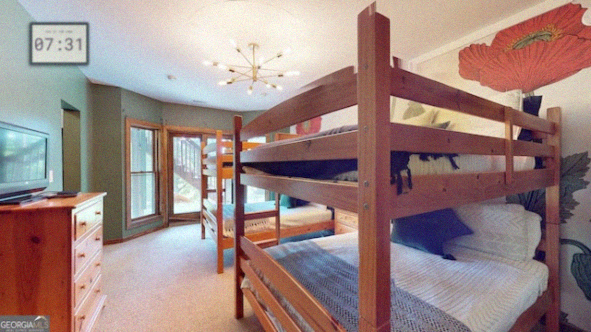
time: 7:31
